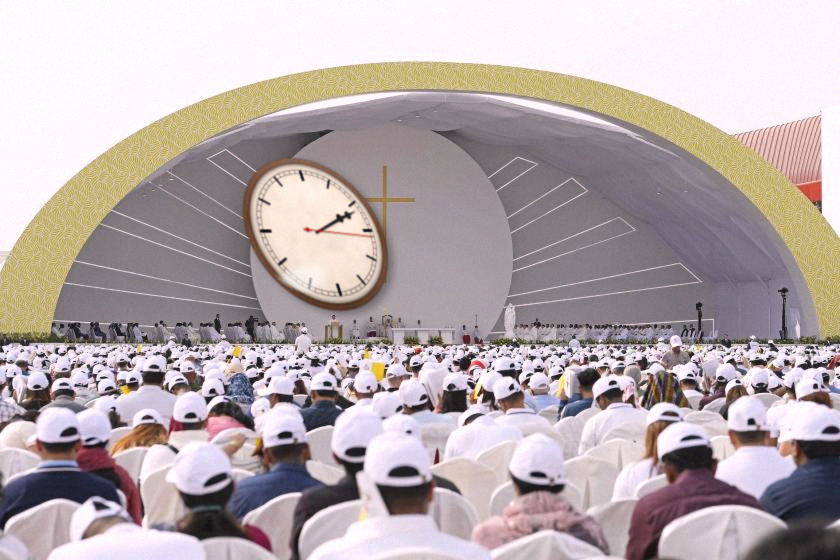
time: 2:11:16
